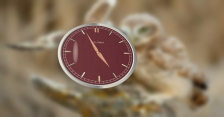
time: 4:56
